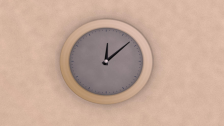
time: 12:08
